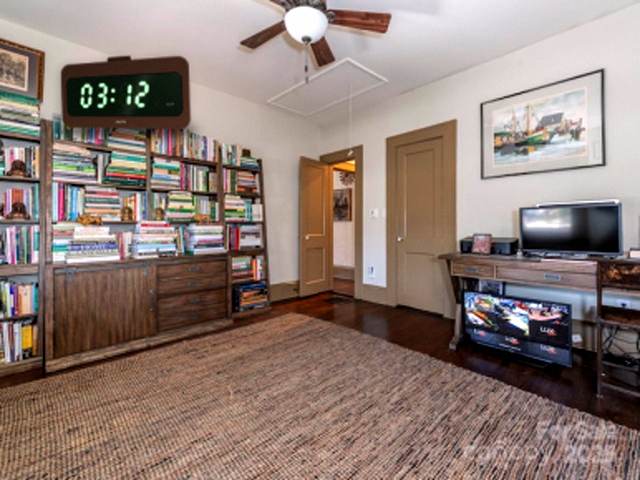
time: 3:12
